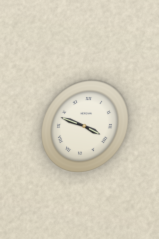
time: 3:48
